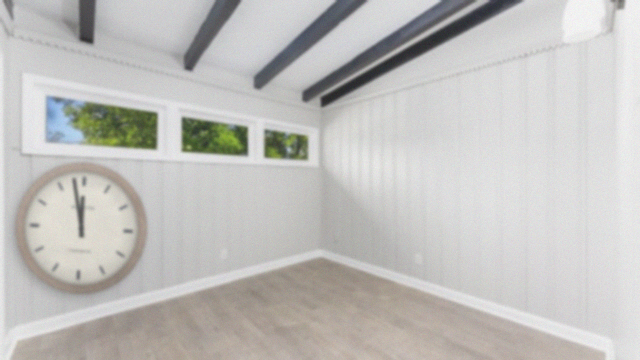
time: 11:58
